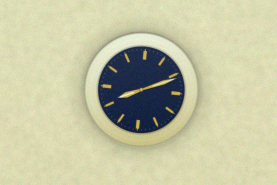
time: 8:11
